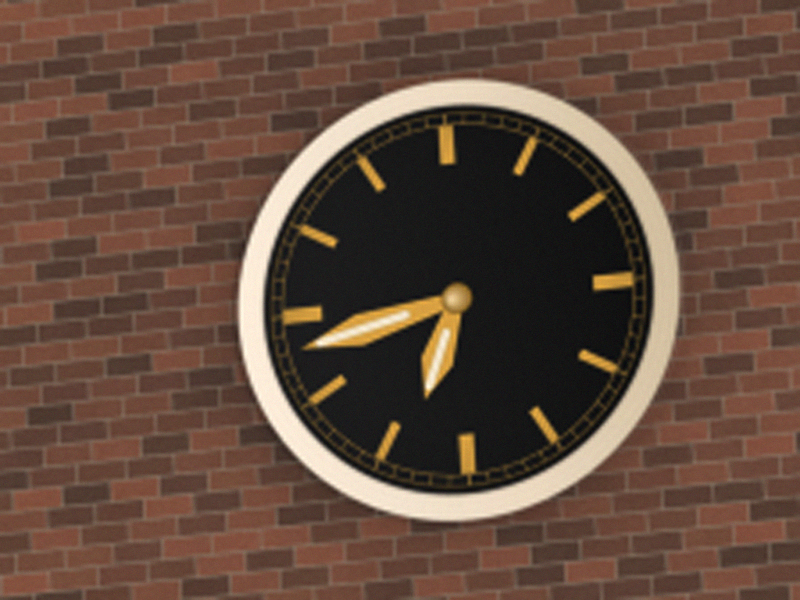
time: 6:43
